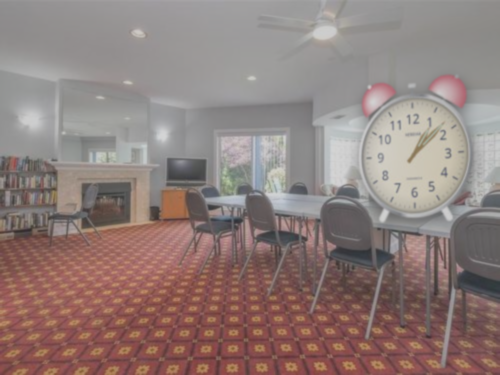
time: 1:08
